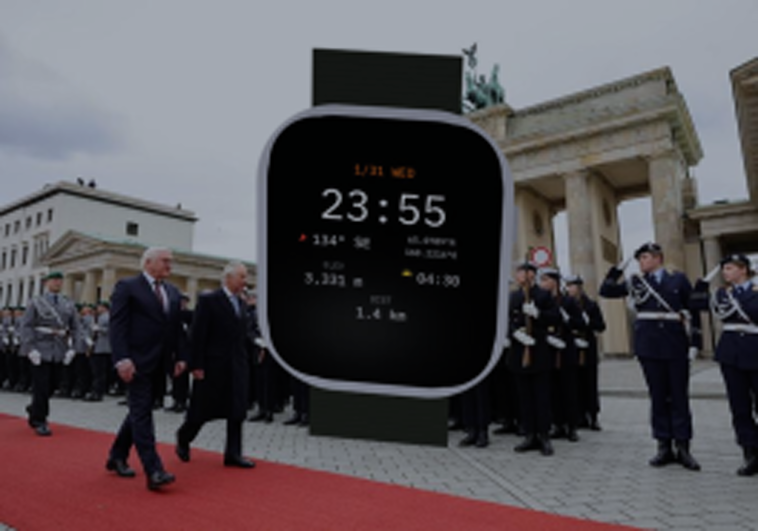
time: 23:55
